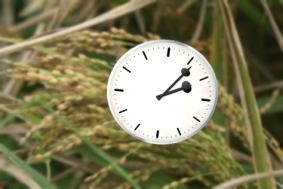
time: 2:06
